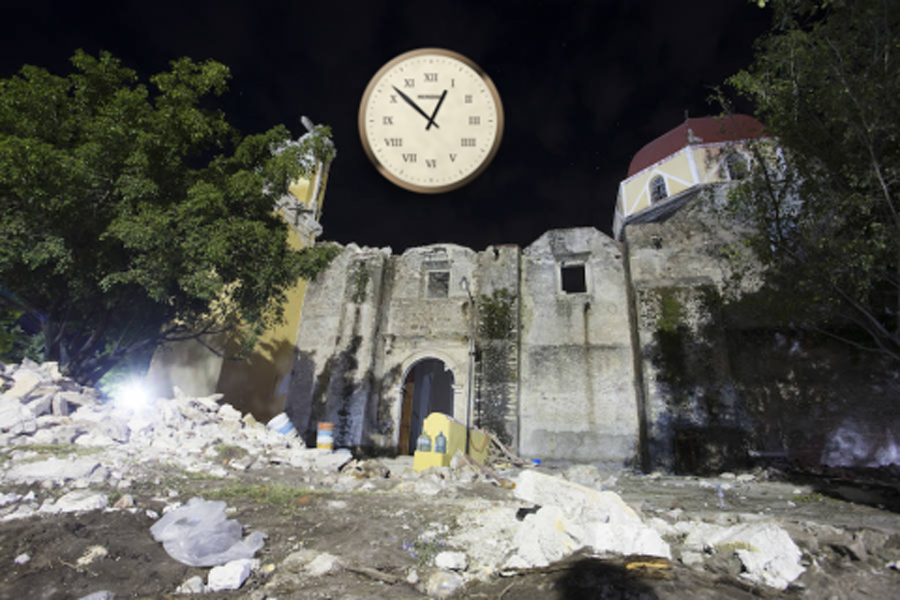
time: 12:52
